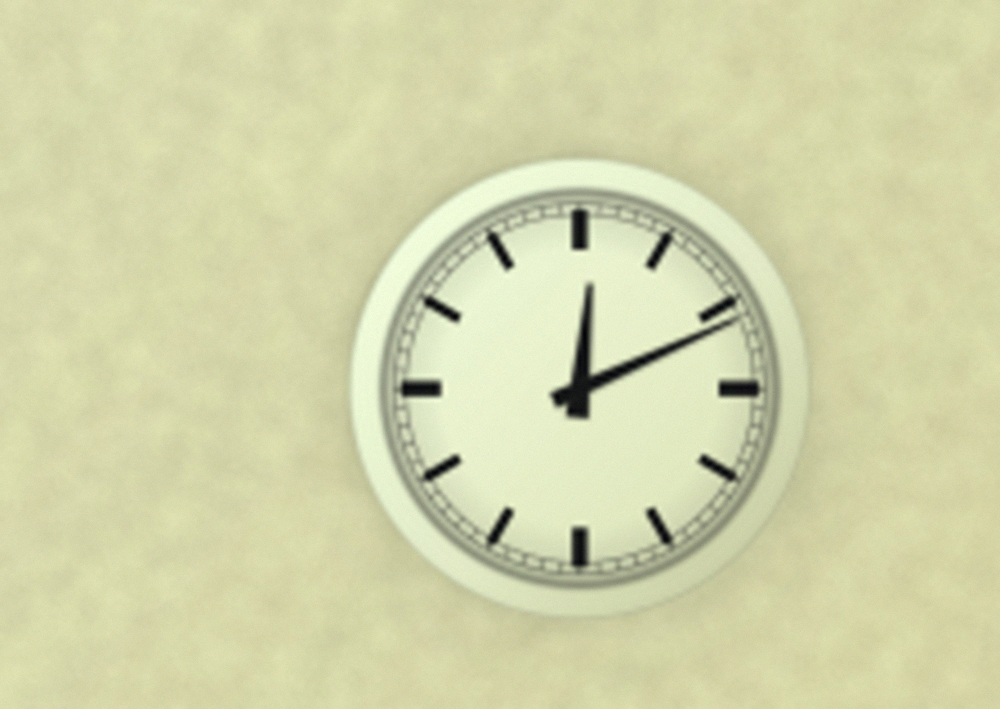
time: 12:11
